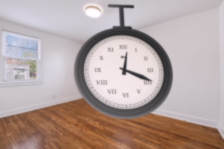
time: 12:19
